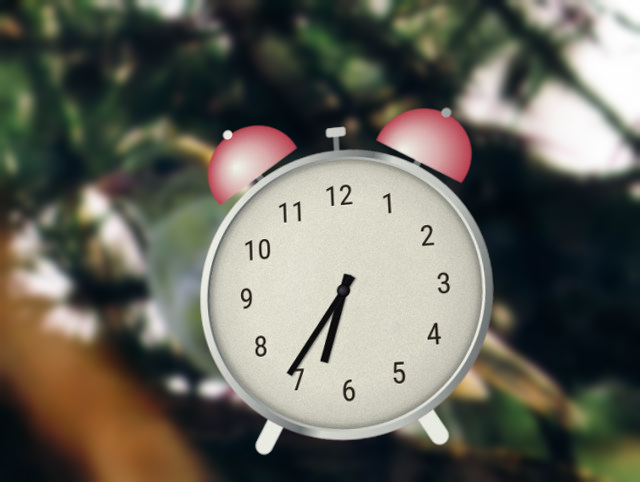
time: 6:36
